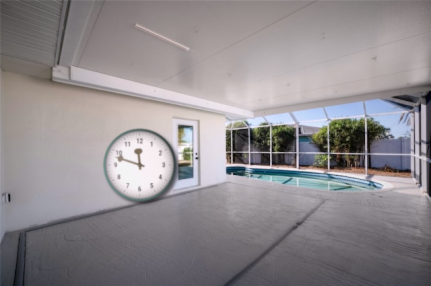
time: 11:48
